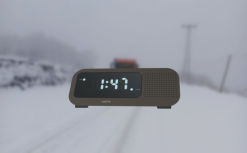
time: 1:47
